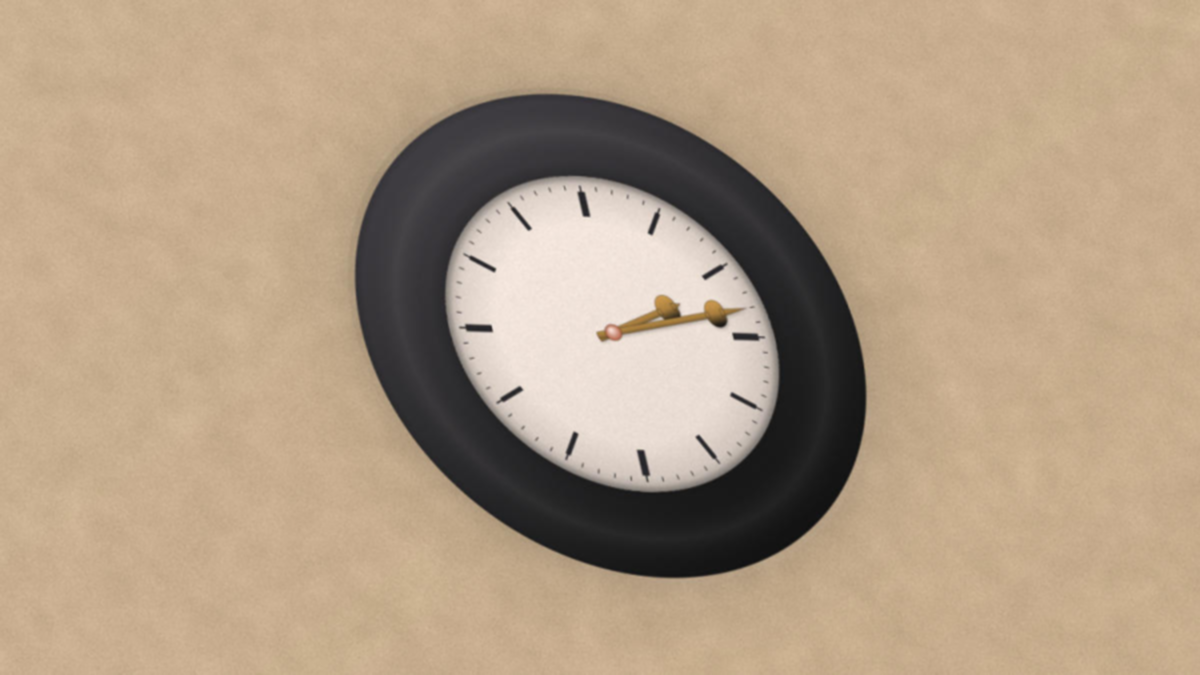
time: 2:13
